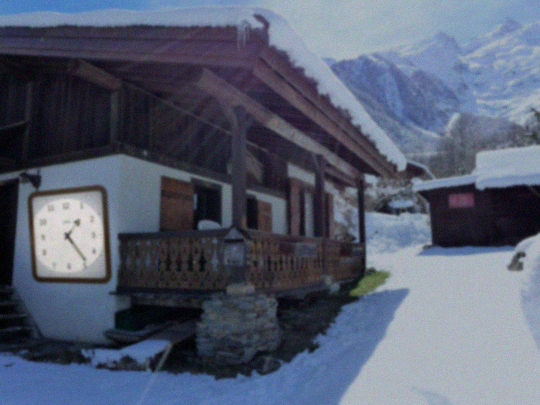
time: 1:24
